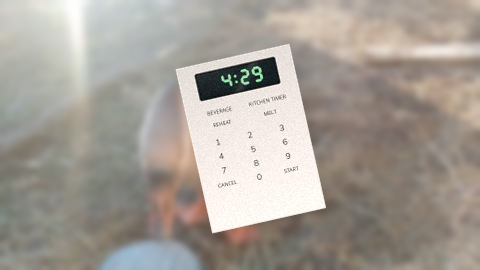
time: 4:29
